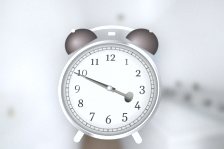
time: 3:49
